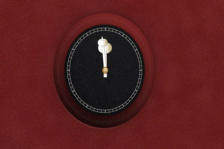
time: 11:59
